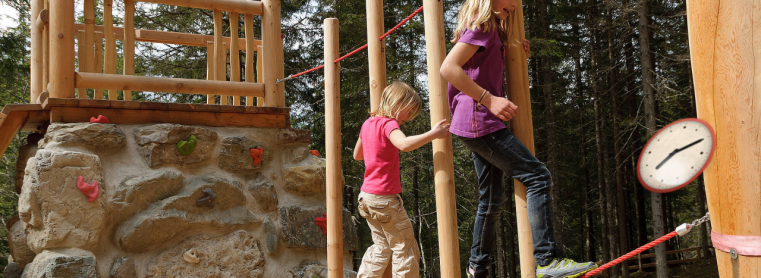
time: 7:10
